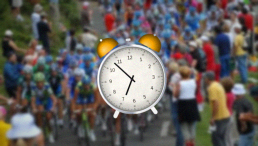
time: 6:53
